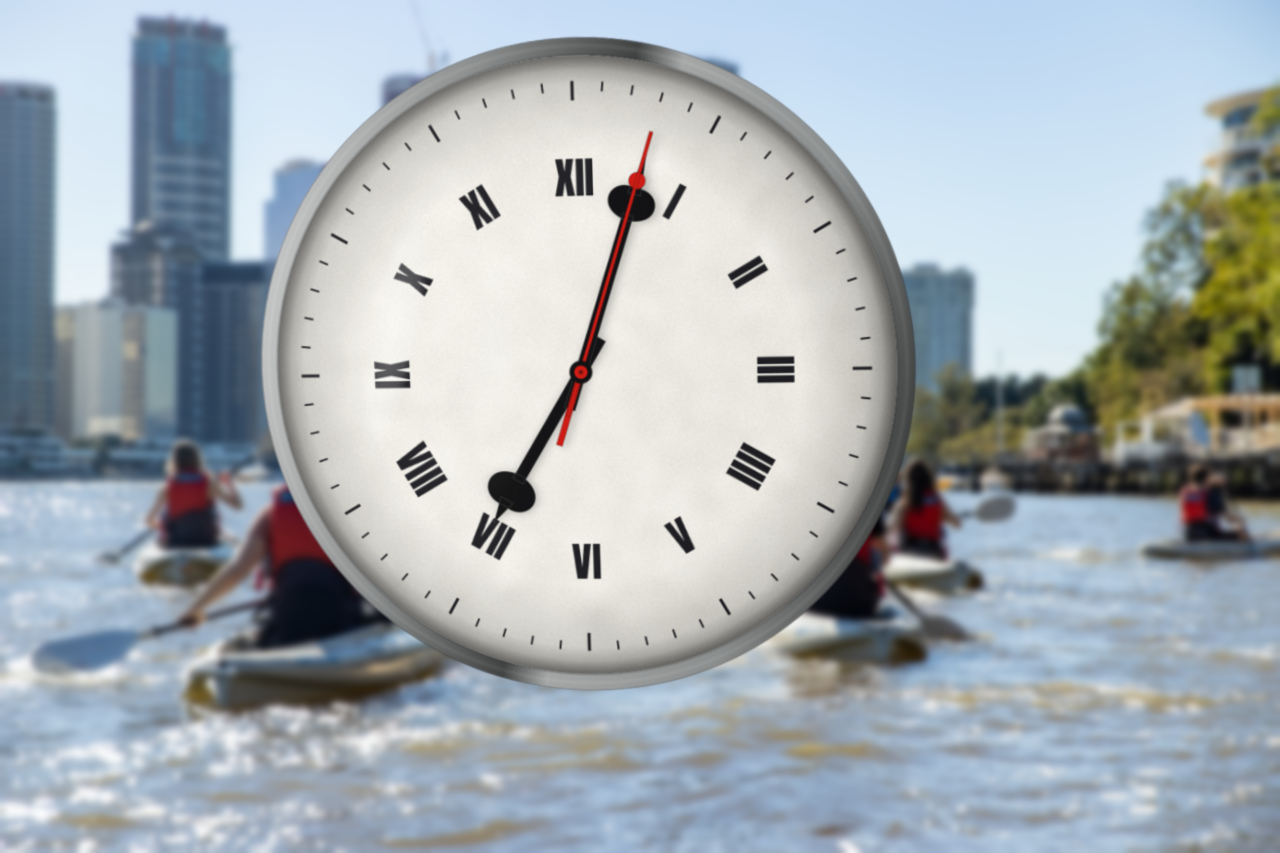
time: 7:03:03
